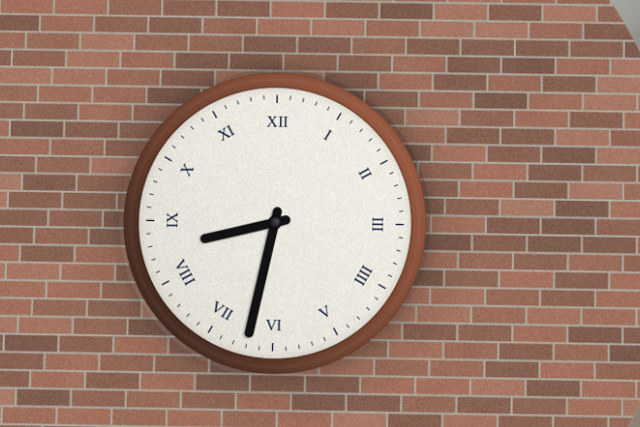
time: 8:32
